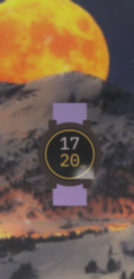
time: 17:20
